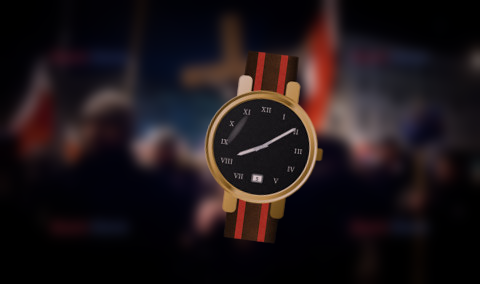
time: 8:09
